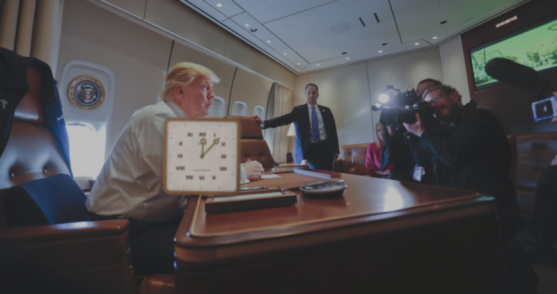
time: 12:07
